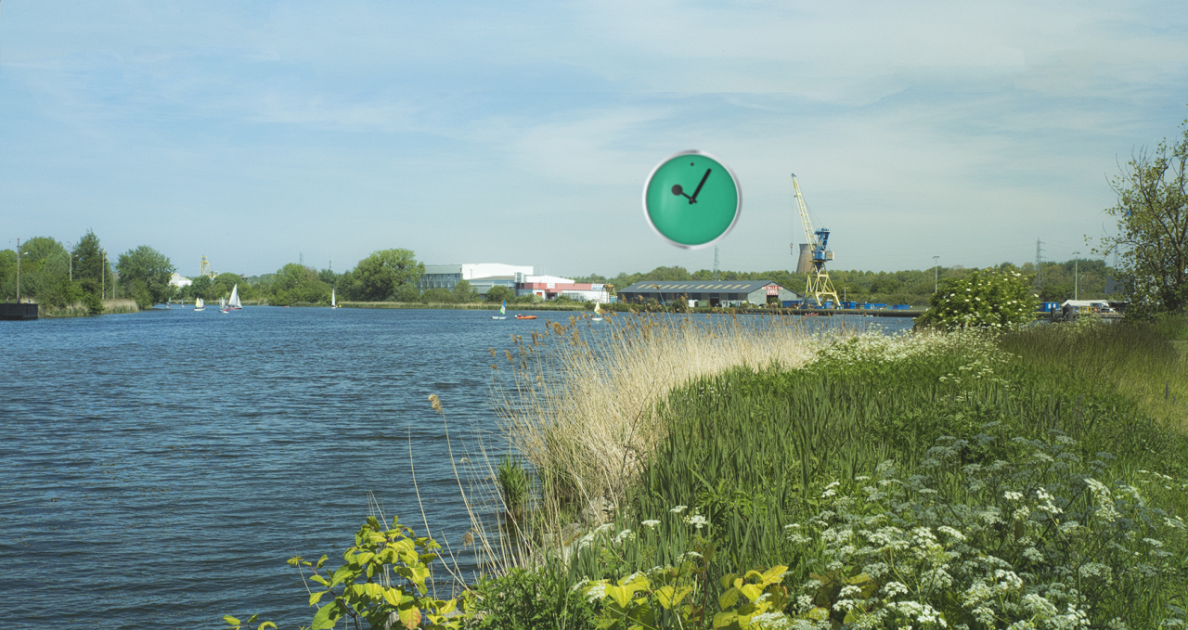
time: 10:05
